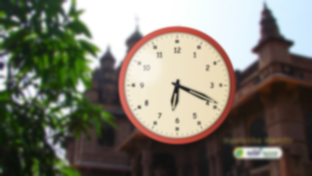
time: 6:19
